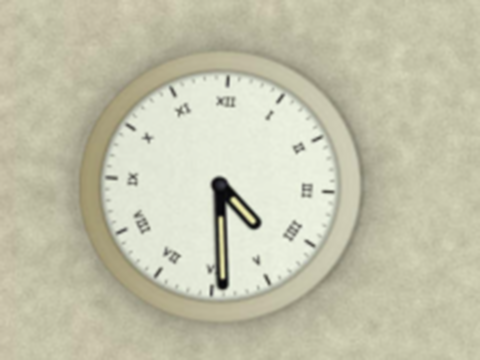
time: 4:29
